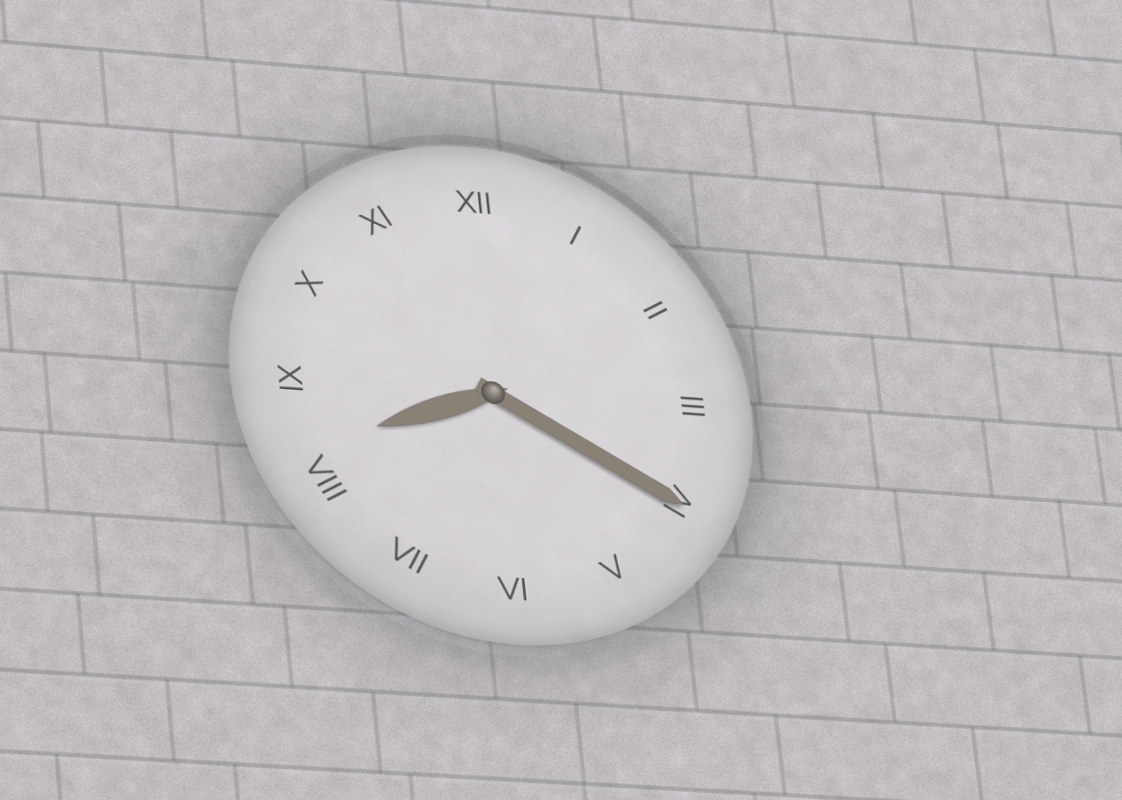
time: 8:20
